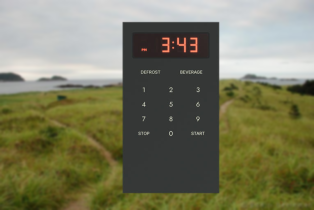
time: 3:43
